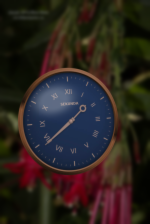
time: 1:39
